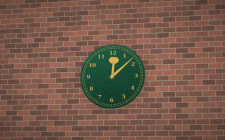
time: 12:08
